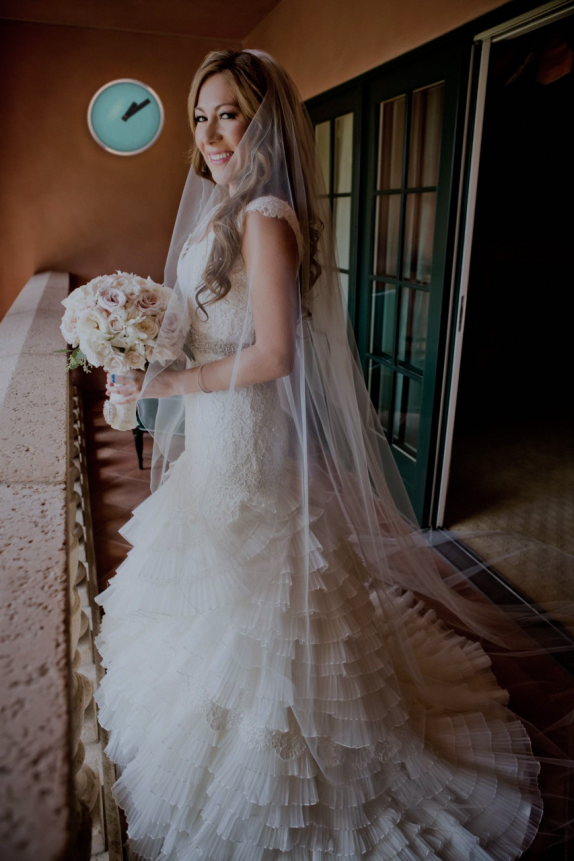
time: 1:09
